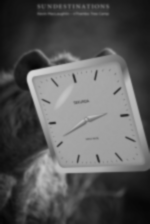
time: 2:41
